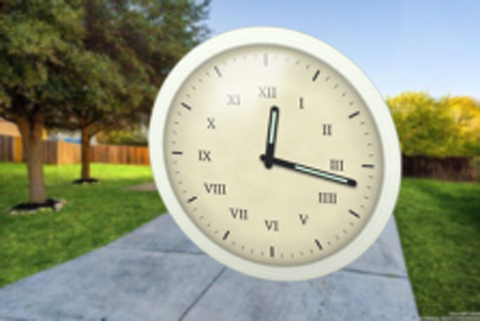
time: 12:17
